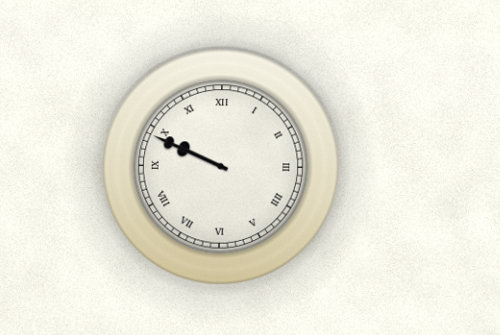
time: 9:49
